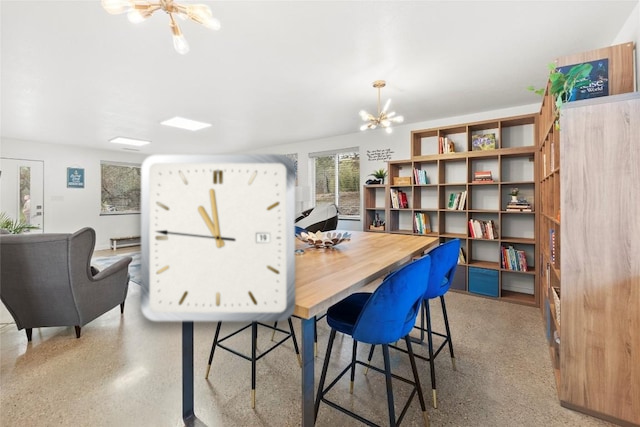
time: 10:58:46
